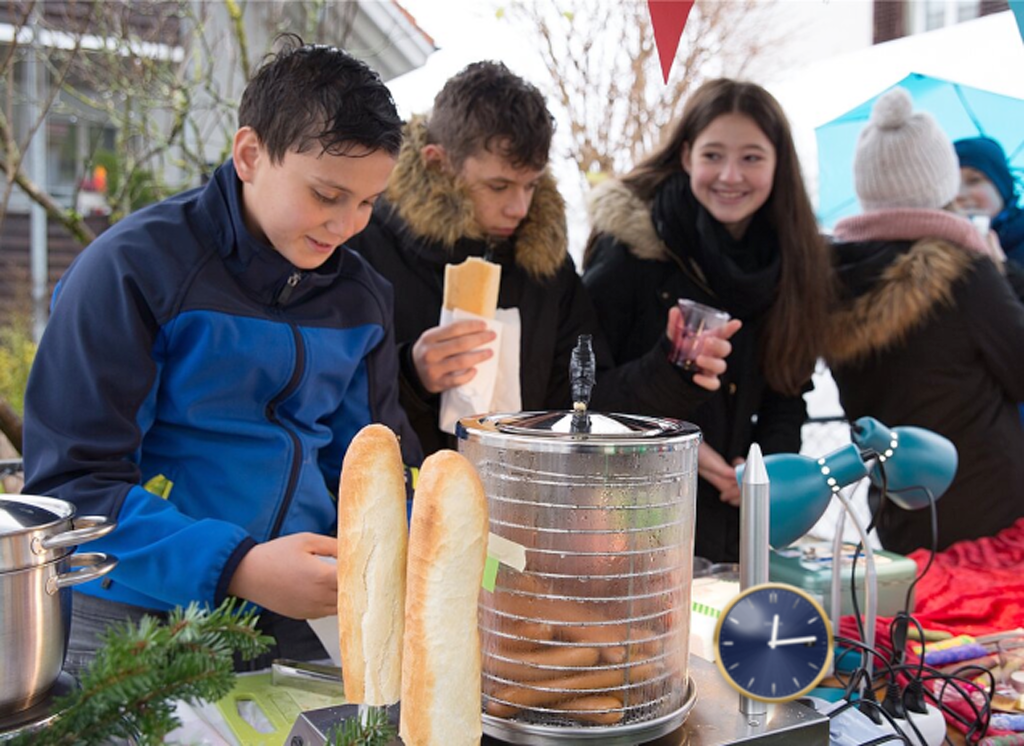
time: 12:14
